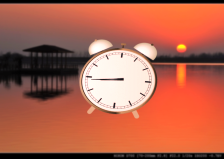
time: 8:44
